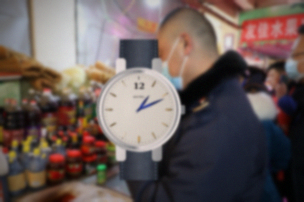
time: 1:11
